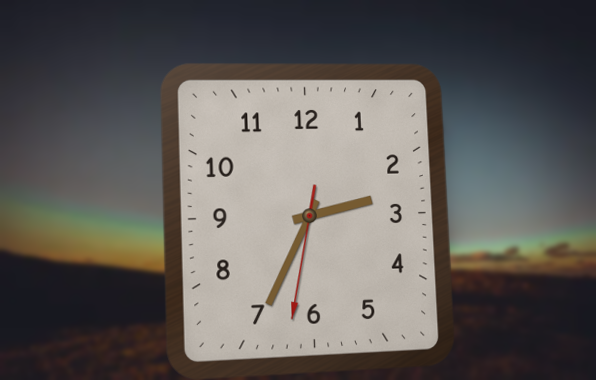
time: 2:34:32
